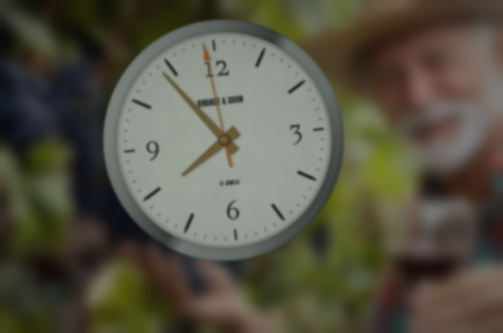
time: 7:53:59
